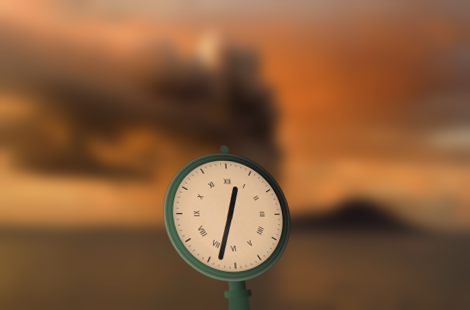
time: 12:33
